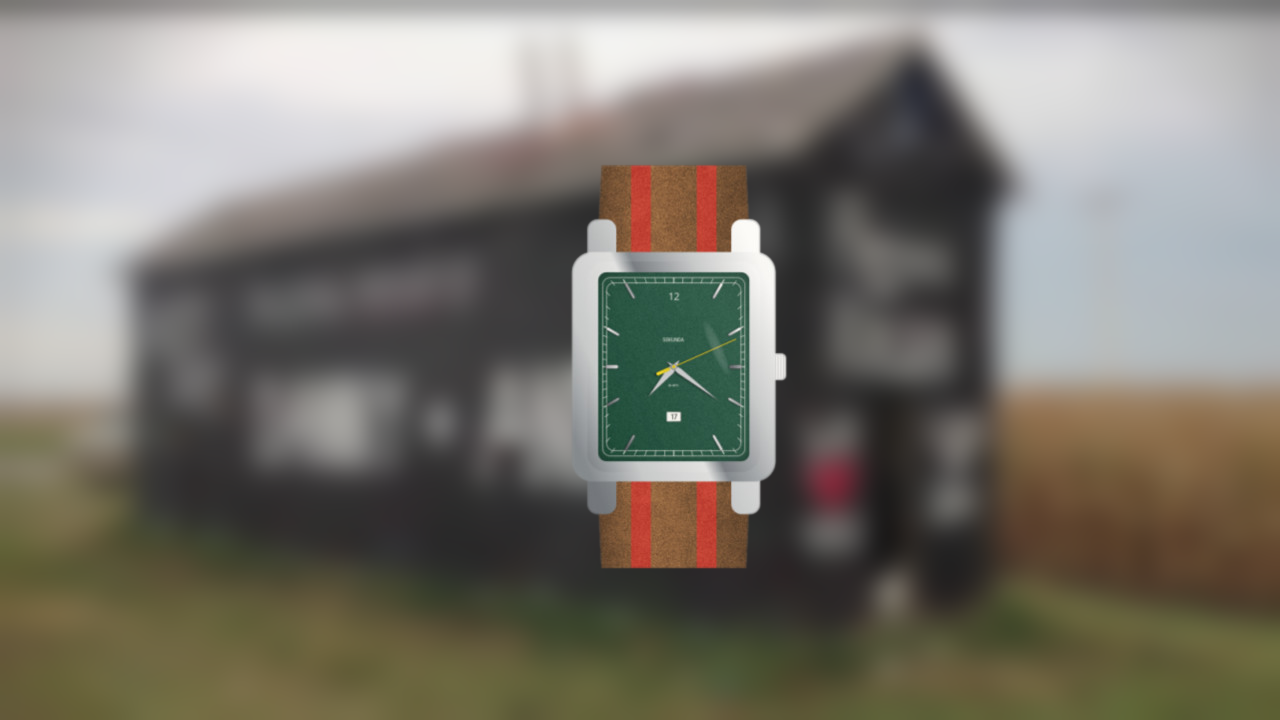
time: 7:21:11
